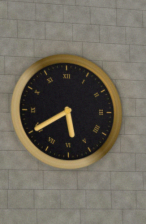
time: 5:40
